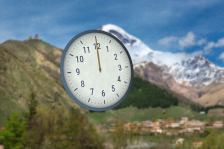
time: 12:00
